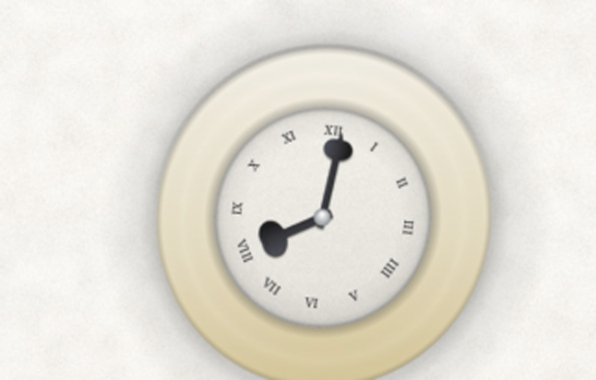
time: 8:01
